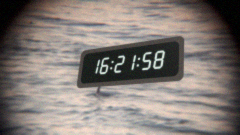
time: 16:21:58
